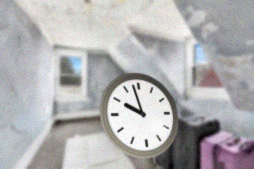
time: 9:58
